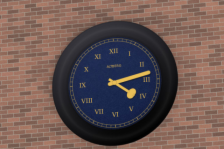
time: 4:13
